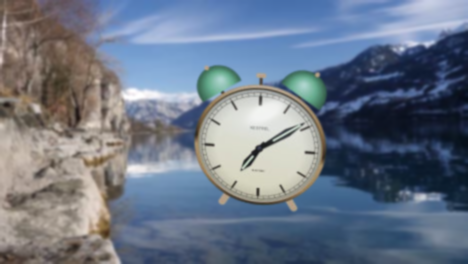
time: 7:09
